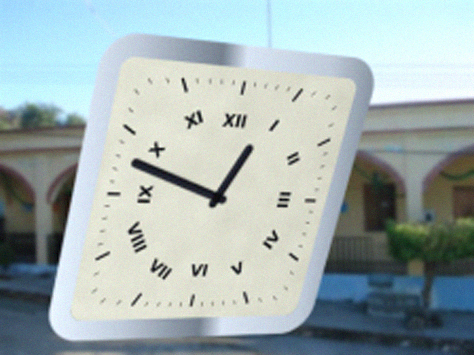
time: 12:48
